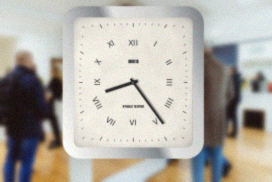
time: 8:24
